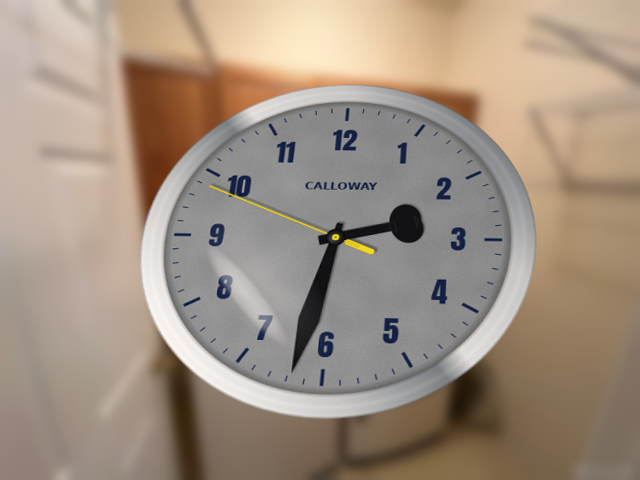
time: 2:31:49
